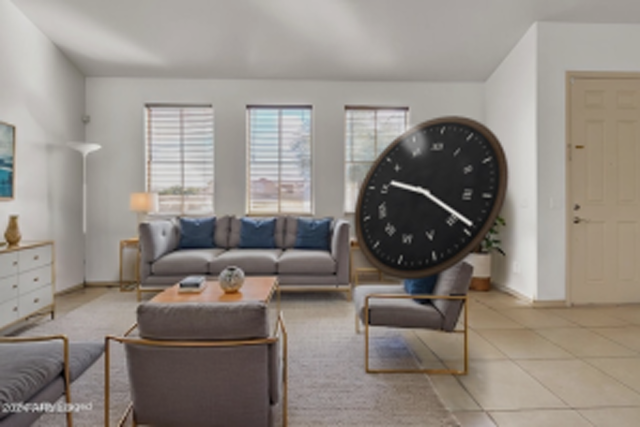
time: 9:19
